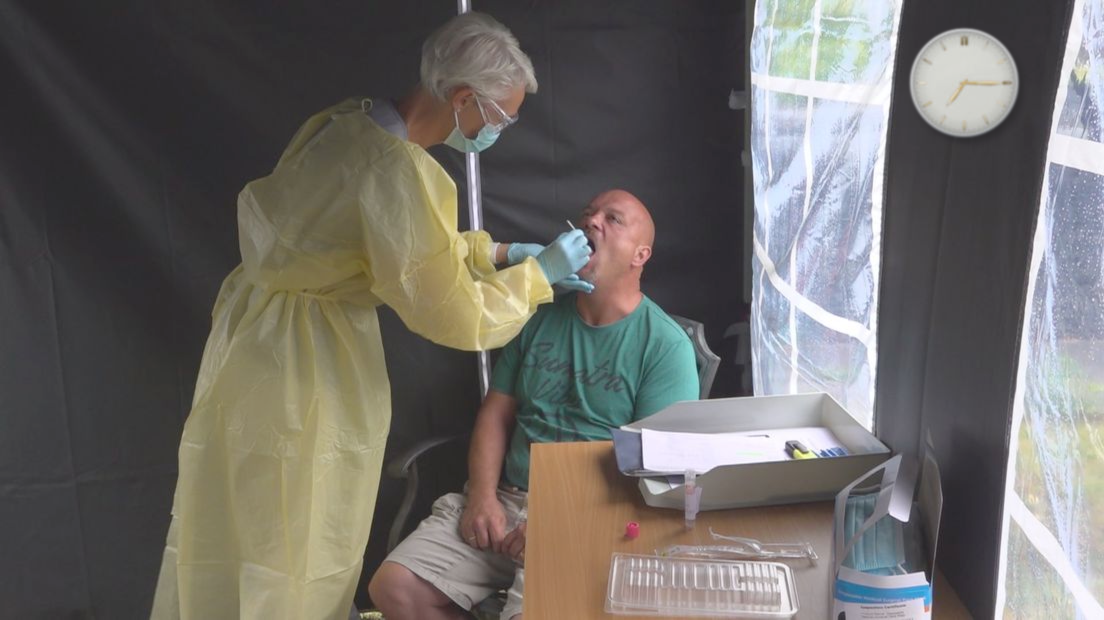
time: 7:15
